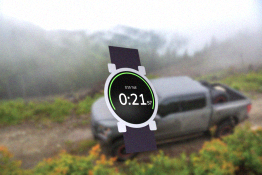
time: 0:21
